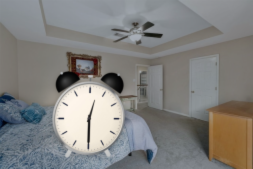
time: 12:30
